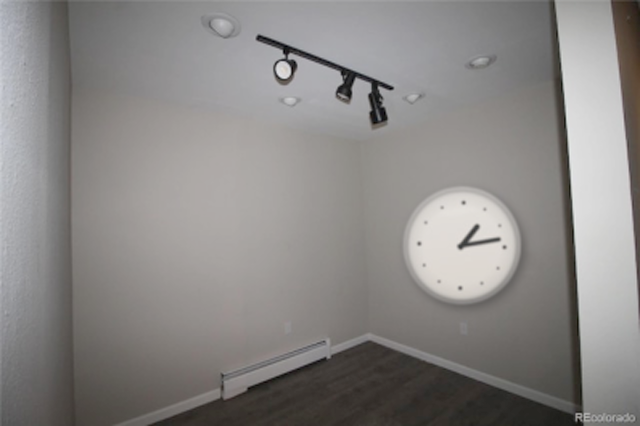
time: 1:13
